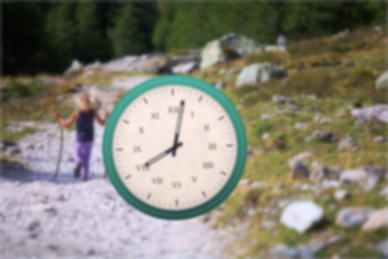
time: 8:02
